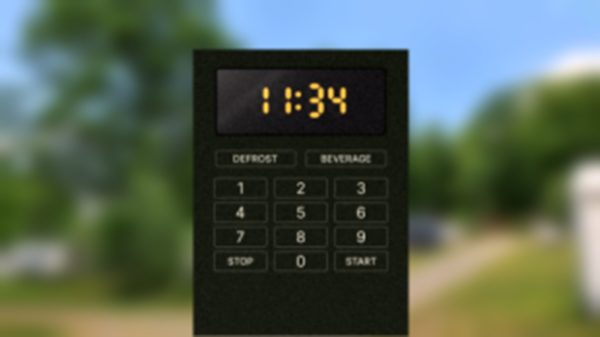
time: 11:34
